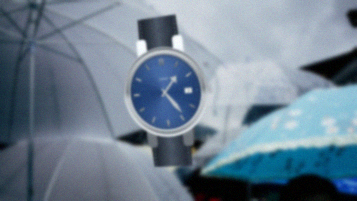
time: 1:24
